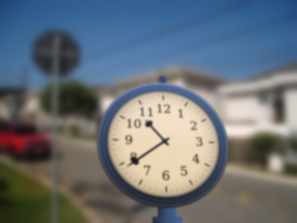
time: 10:39
